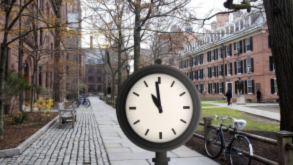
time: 10:59
